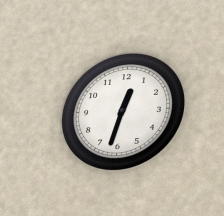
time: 12:32
